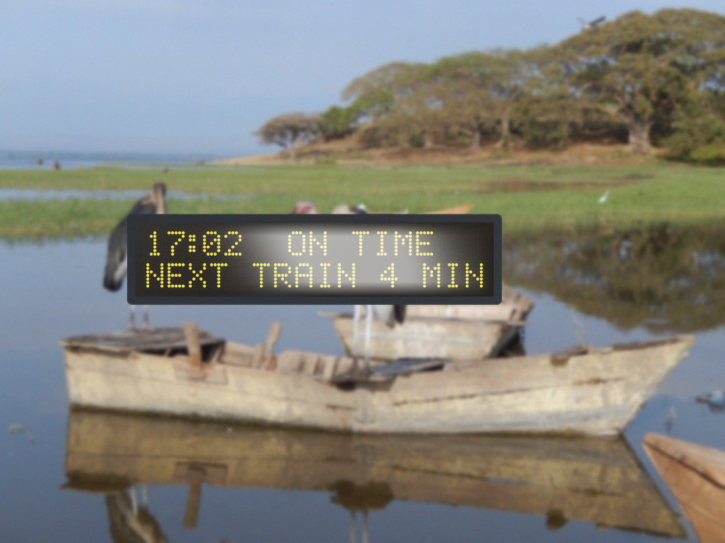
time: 17:02
